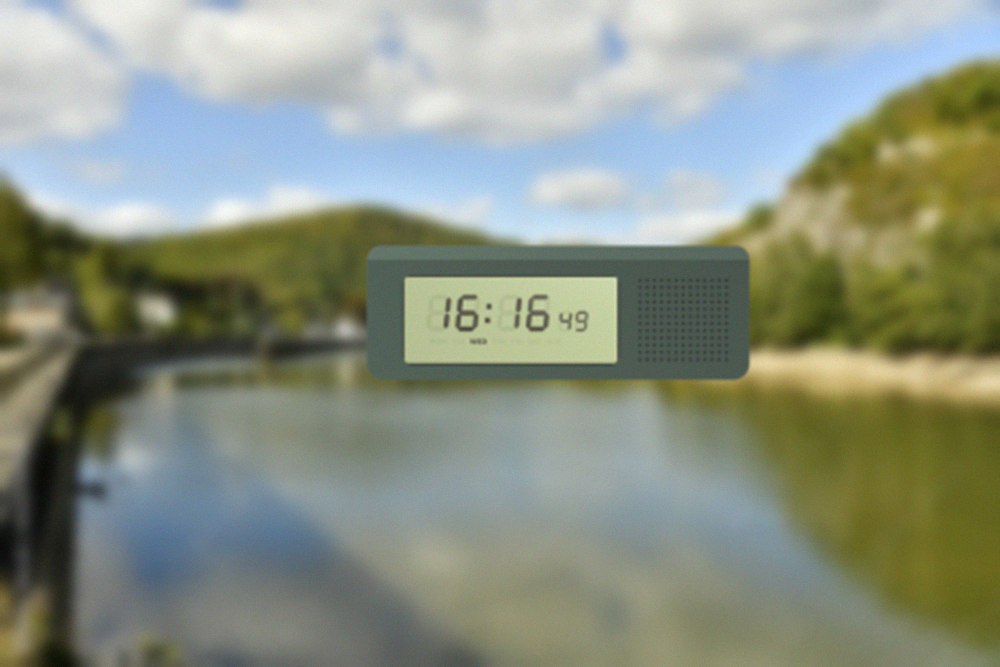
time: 16:16:49
